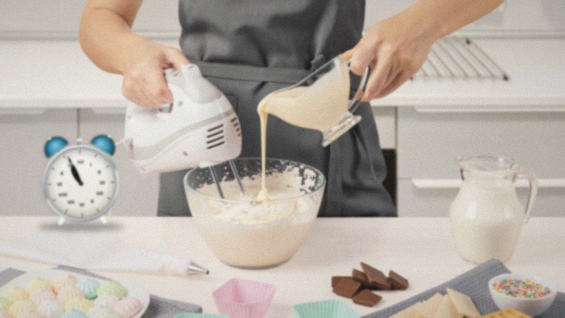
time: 10:56
